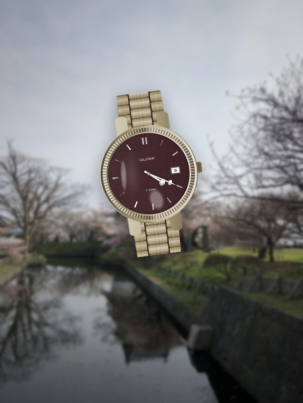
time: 4:20
